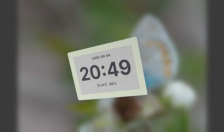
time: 20:49
